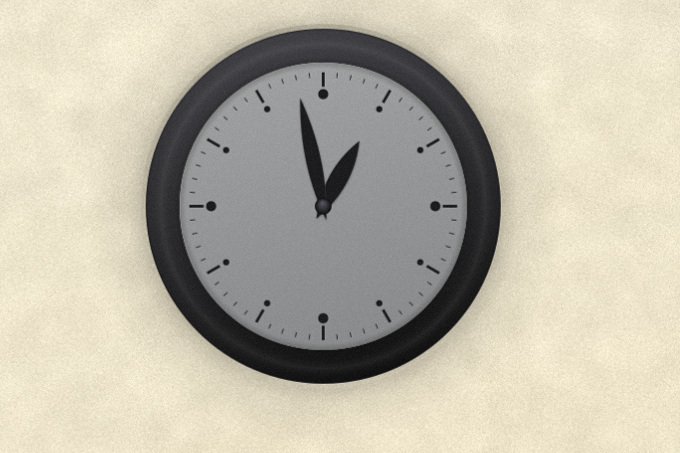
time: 12:58
